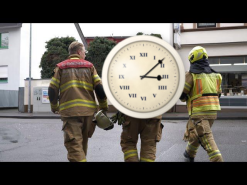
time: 3:08
